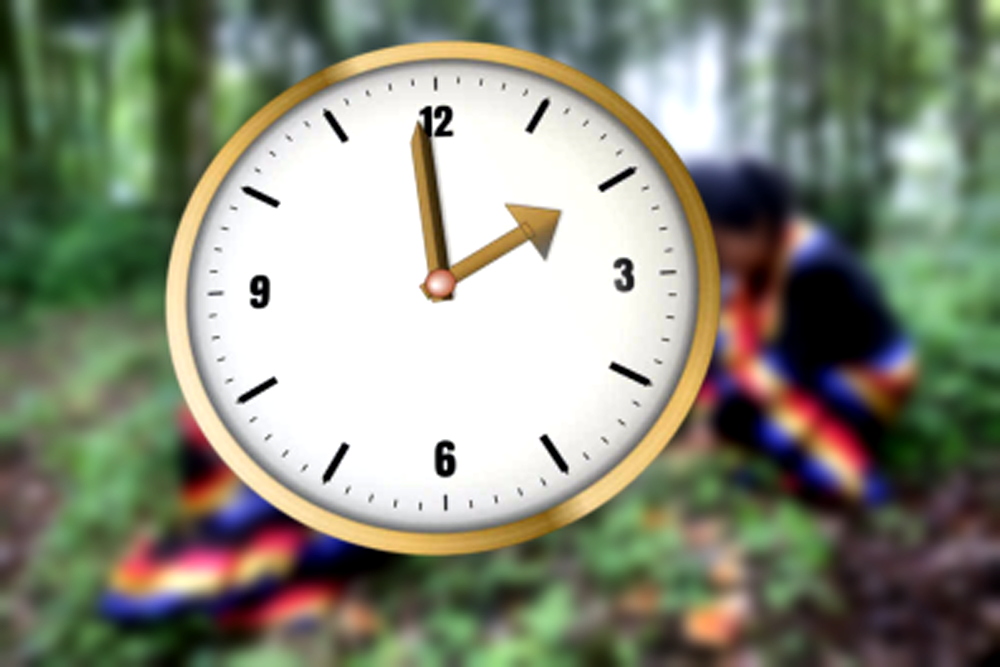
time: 1:59
